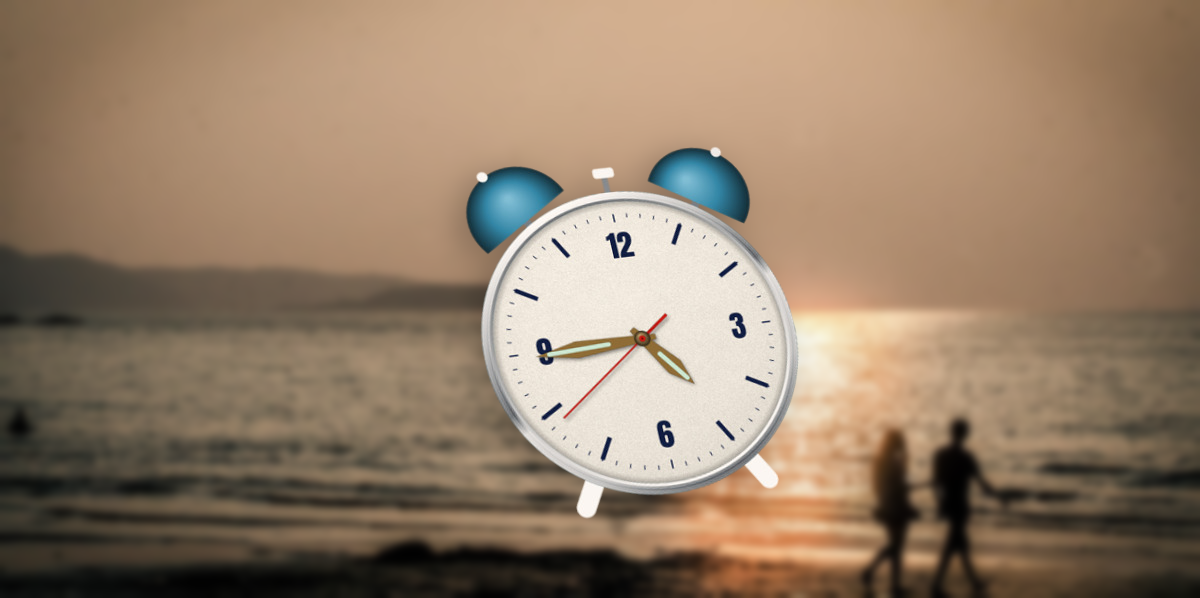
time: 4:44:39
